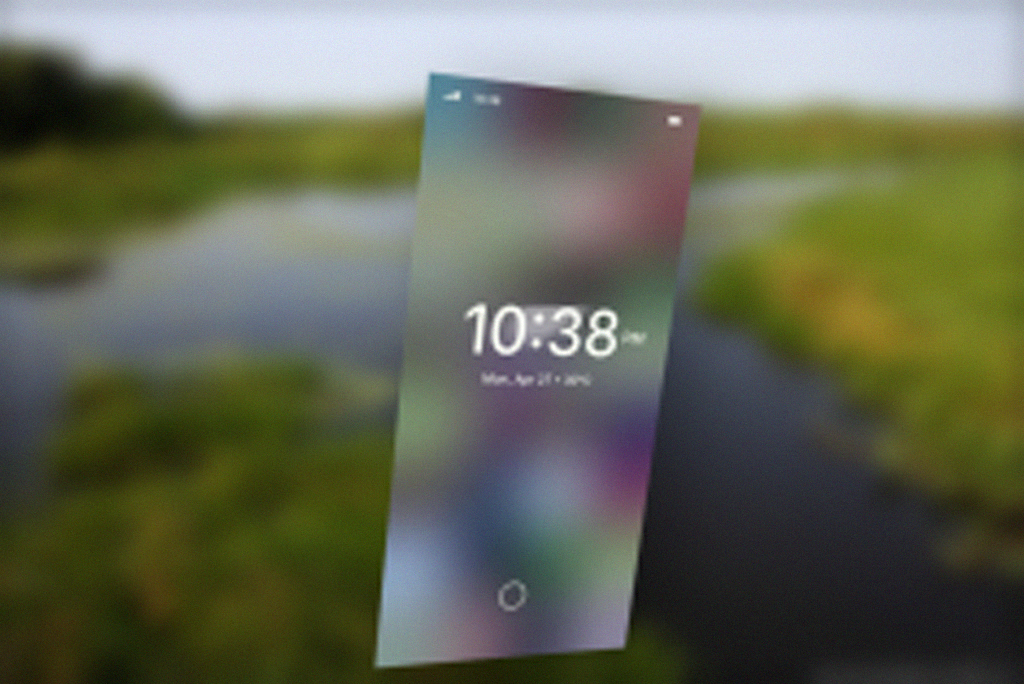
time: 10:38
